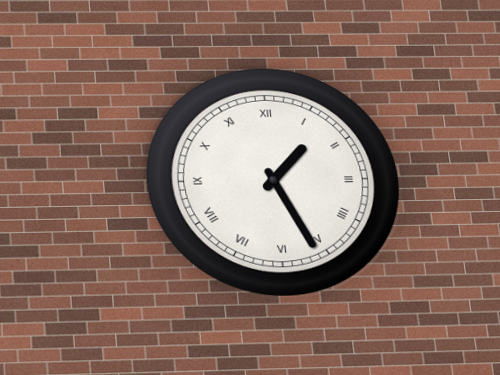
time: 1:26
